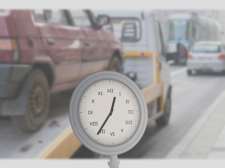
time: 12:36
